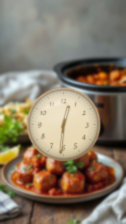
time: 12:31
